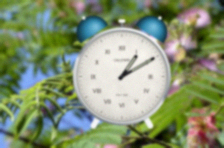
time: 1:10
